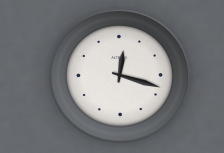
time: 12:18
